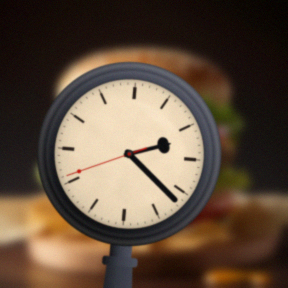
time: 2:21:41
